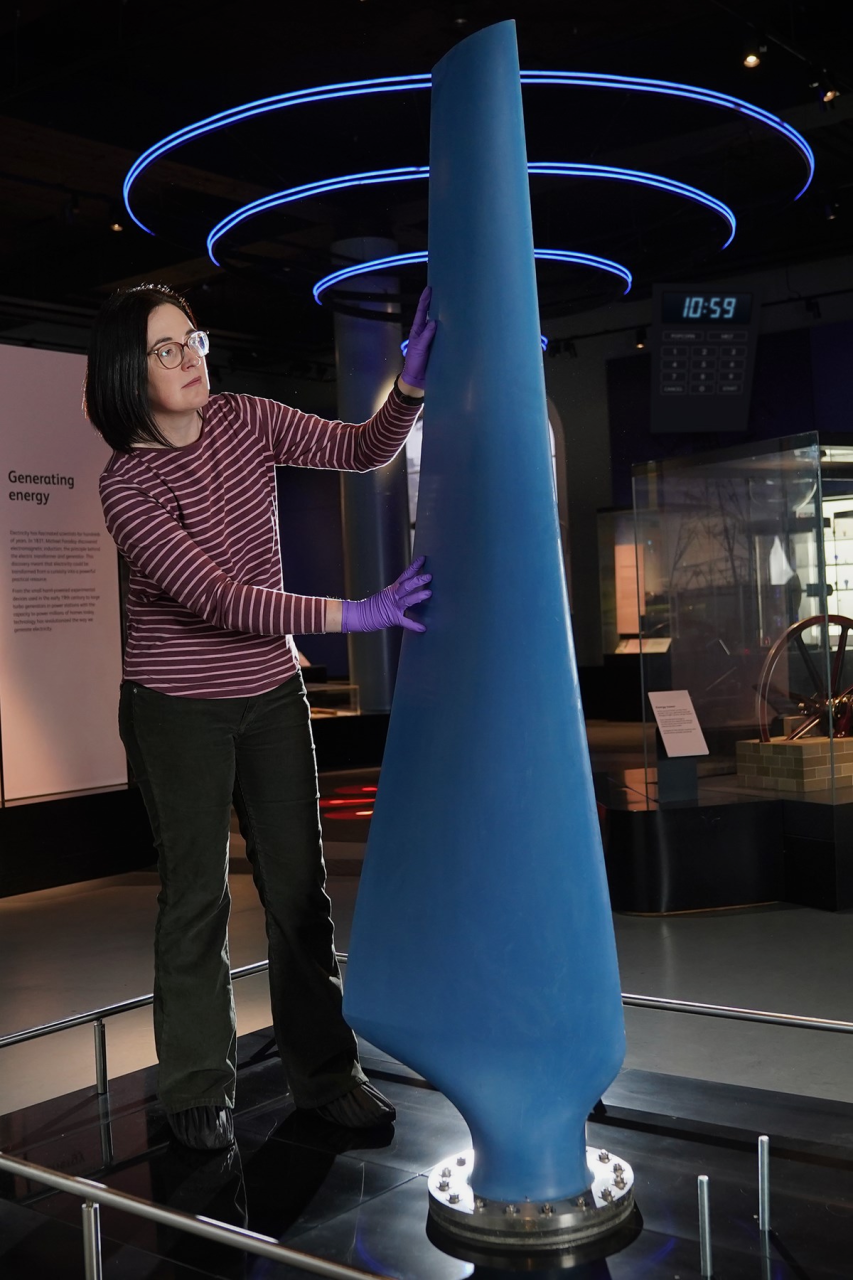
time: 10:59
